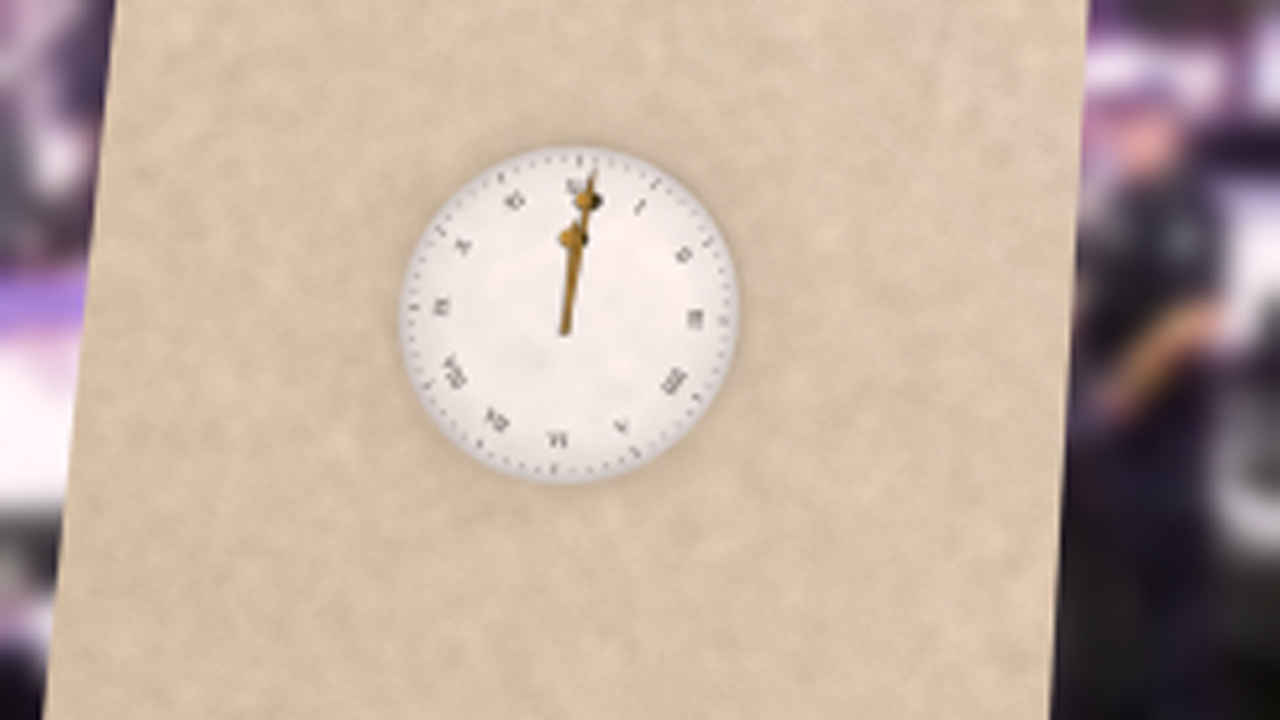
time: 12:01
